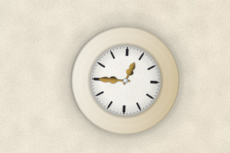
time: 12:45
